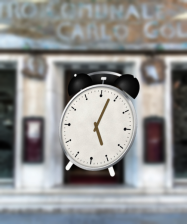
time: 5:03
